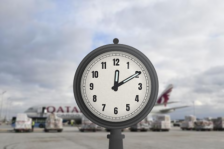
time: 12:10
